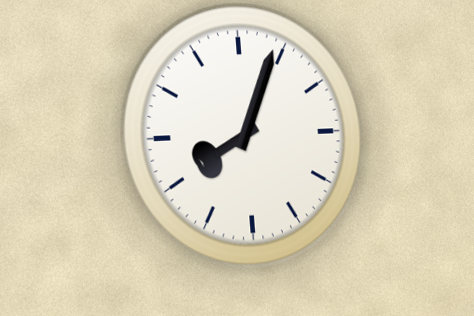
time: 8:04
